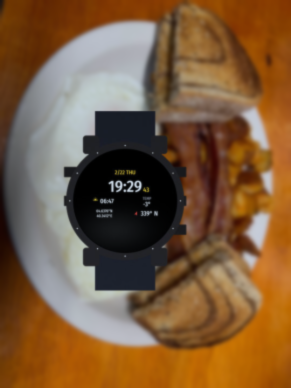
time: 19:29
